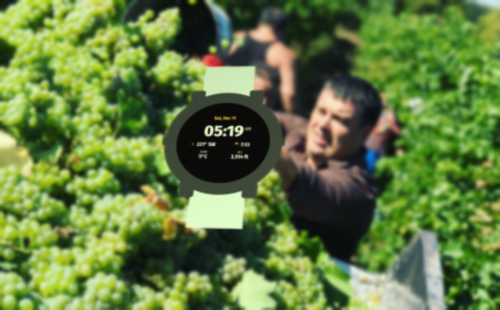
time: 5:19
